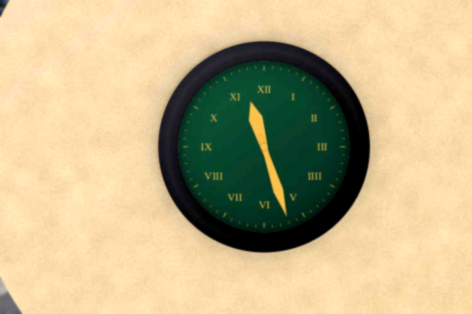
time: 11:27
